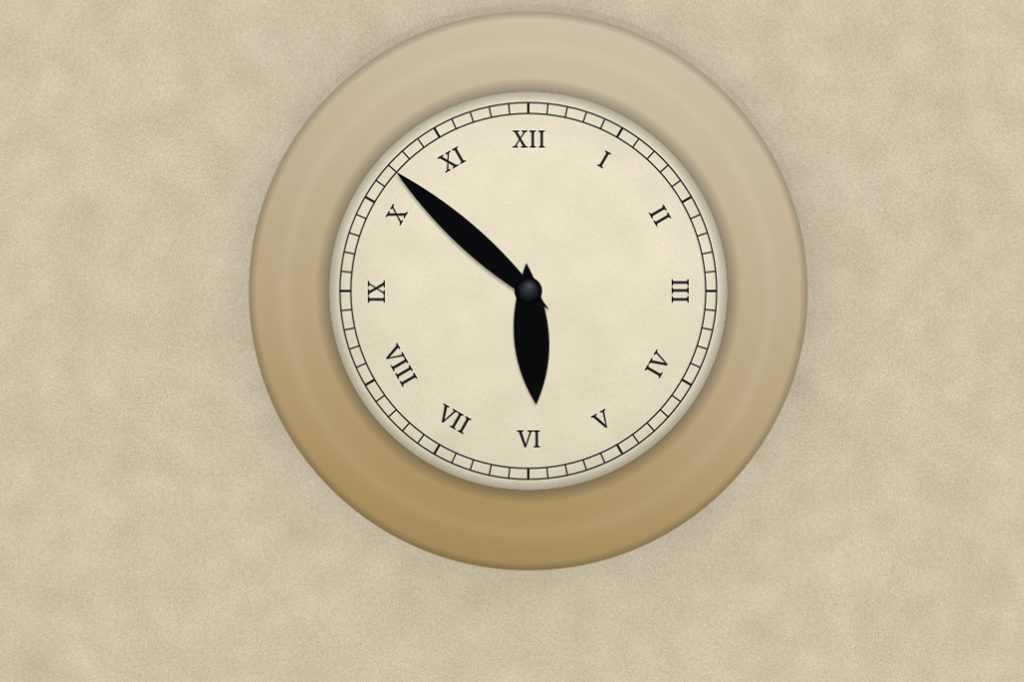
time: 5:52
